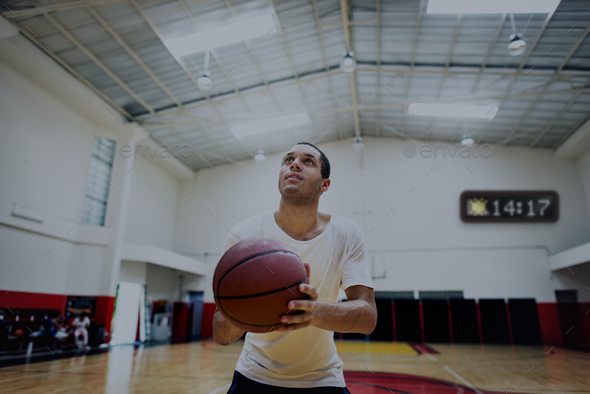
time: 14:17
